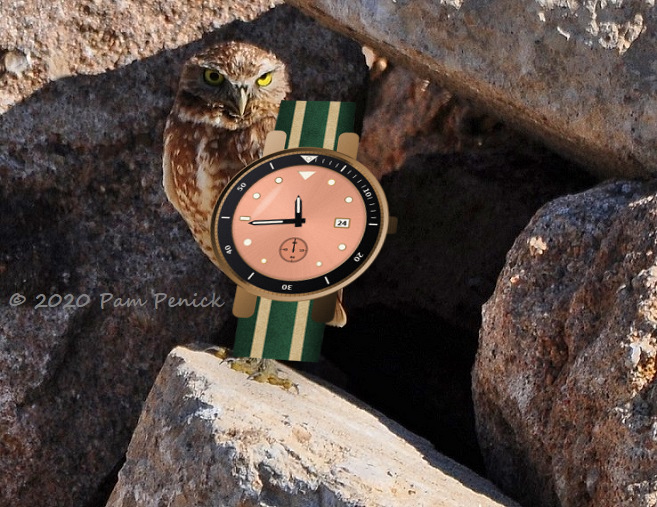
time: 11:44
